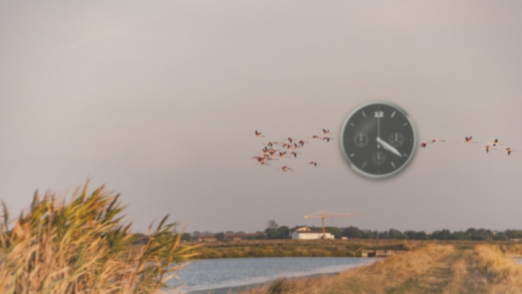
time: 4:21
